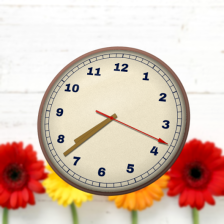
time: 7:37:18
